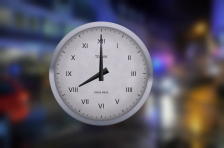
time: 8:00
